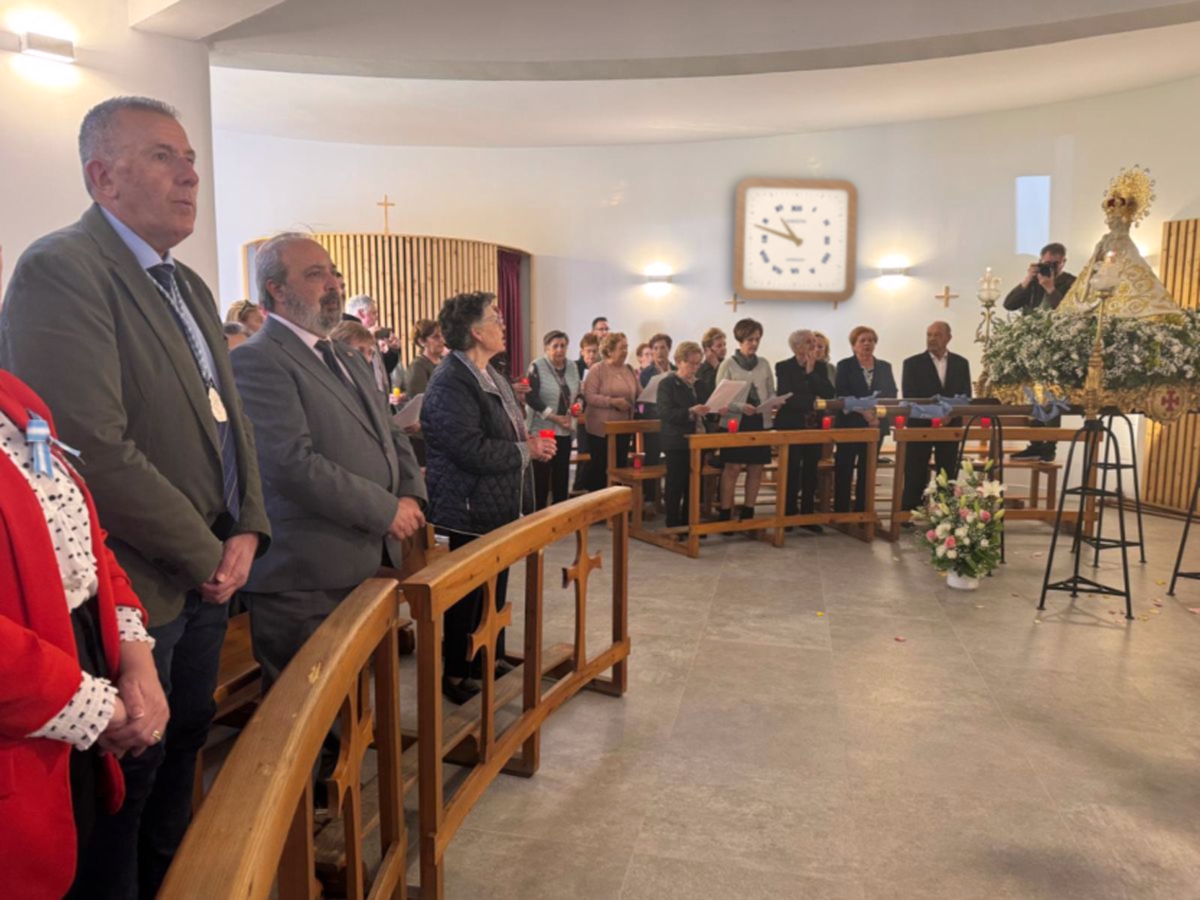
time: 10:48
